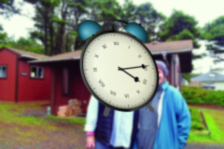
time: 4:14
